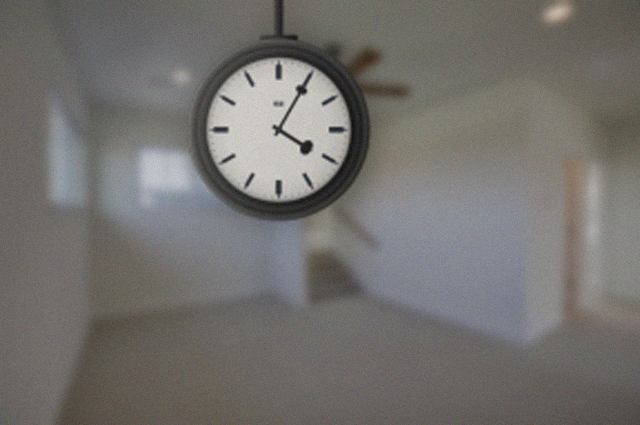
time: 4:05
